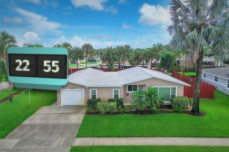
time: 22:55
